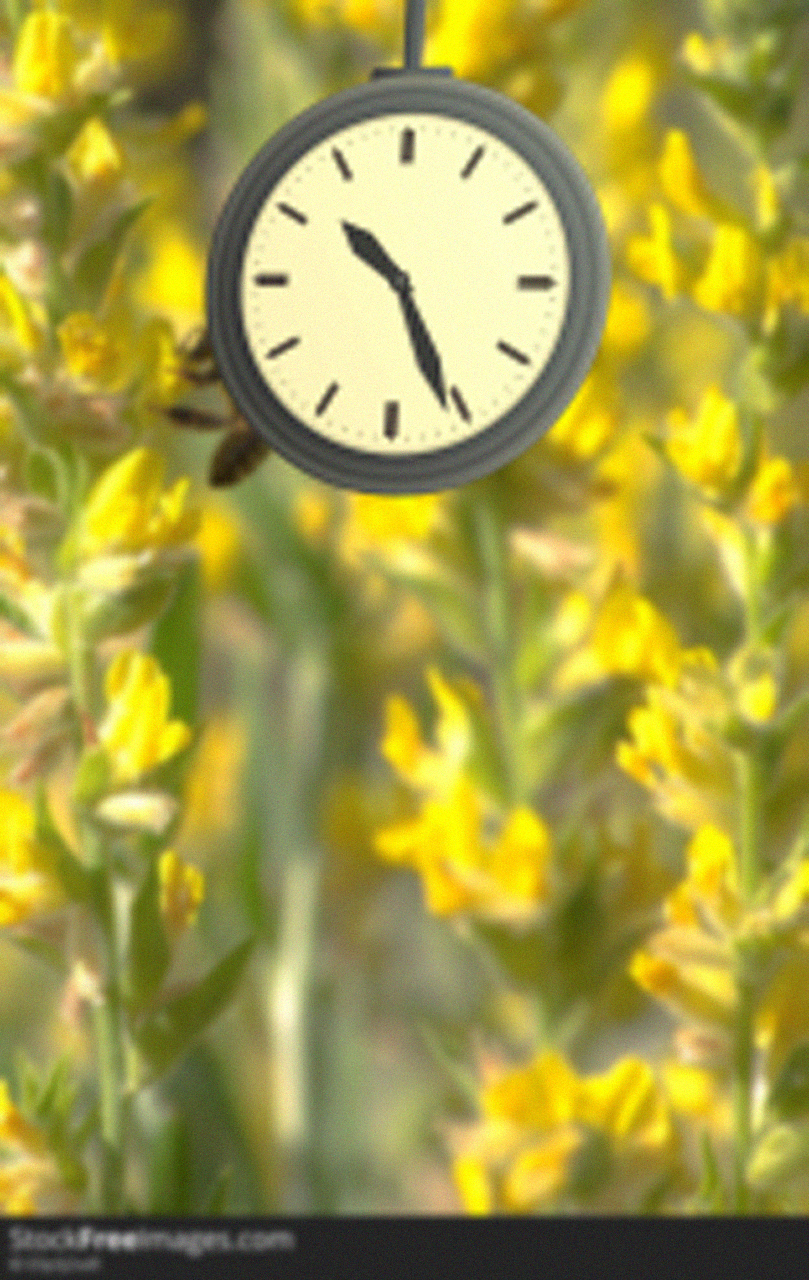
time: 10:26
